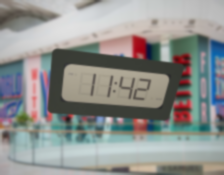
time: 11:42
